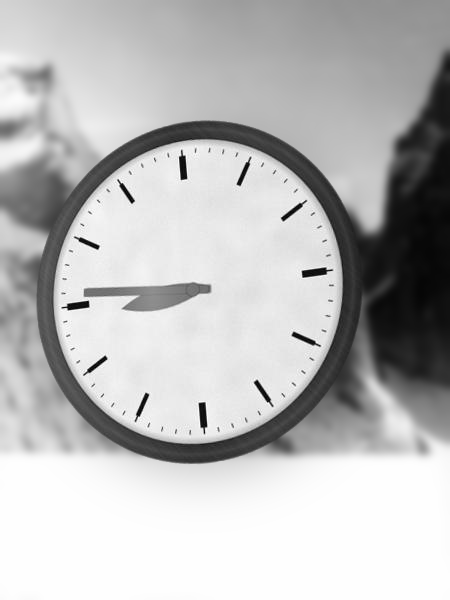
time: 8:46
